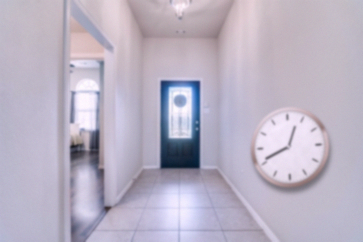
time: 12:41
